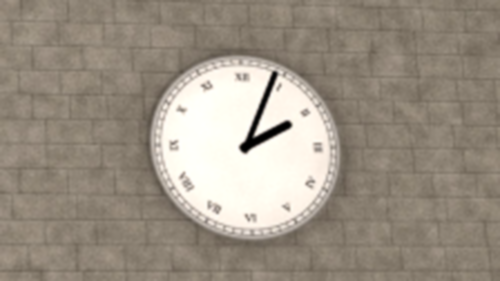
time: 2:04
